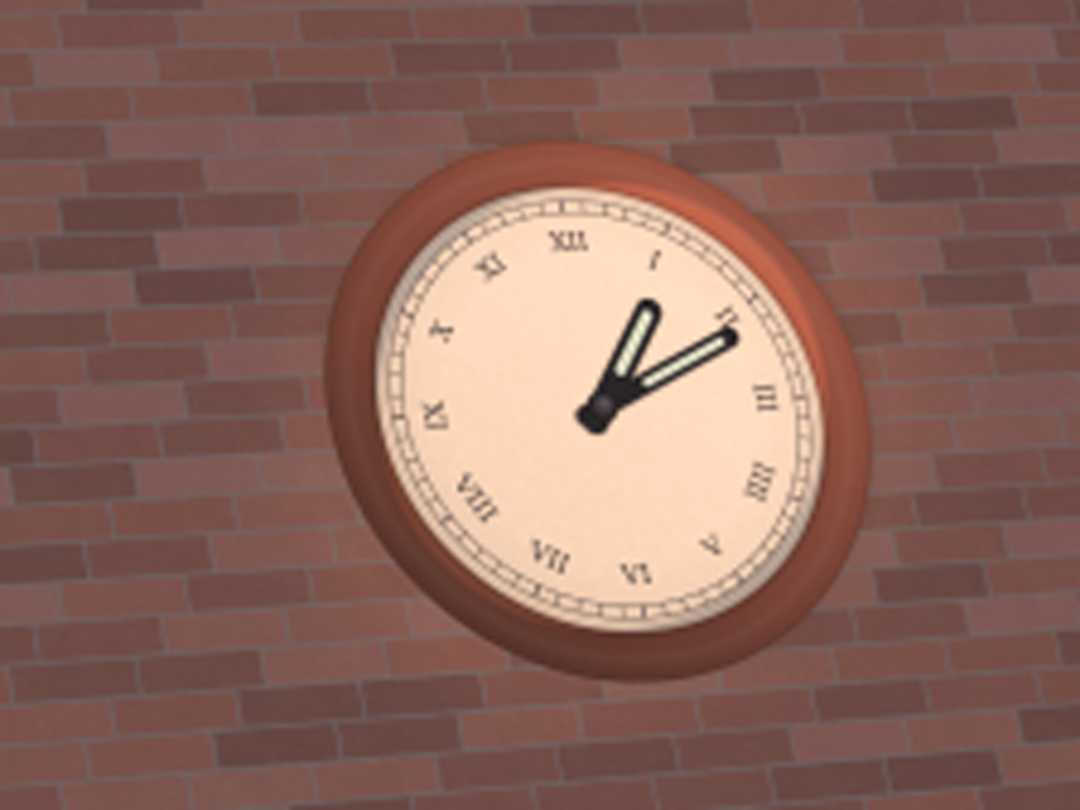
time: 1:11
